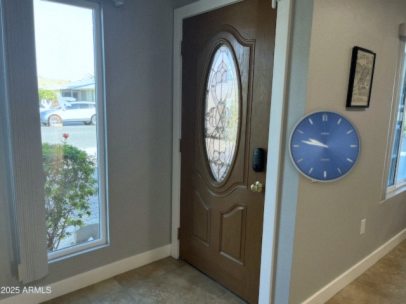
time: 9:47
